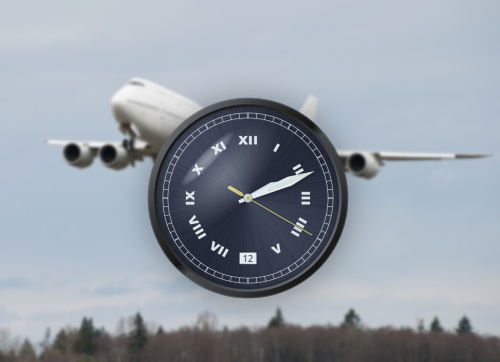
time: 2:11:20
